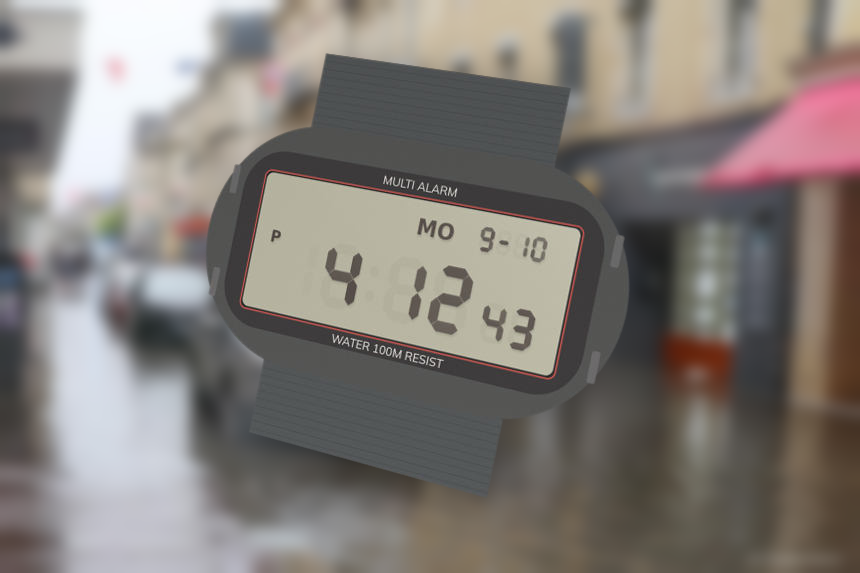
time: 4:12:43
